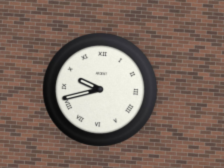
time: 9:42
